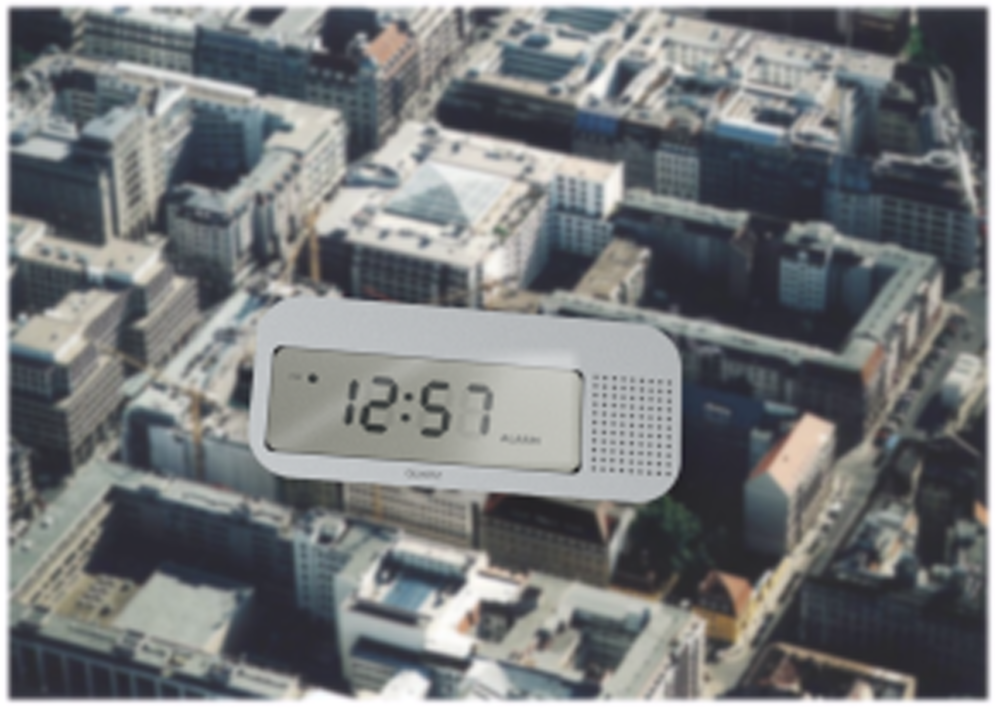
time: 12:57
